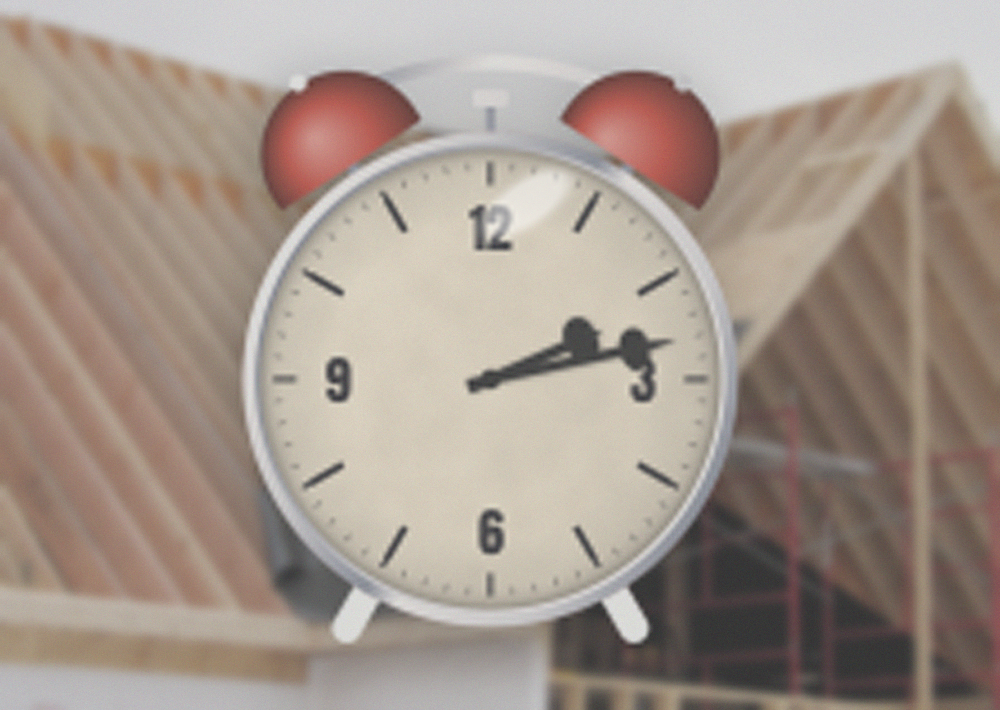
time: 2:13
